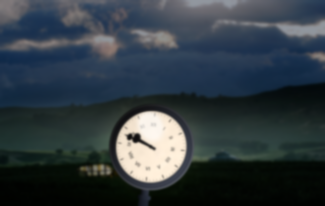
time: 9:48
